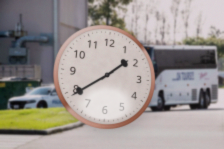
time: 1:39
